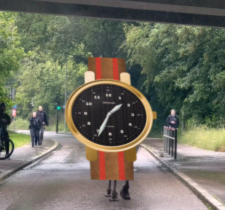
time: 1:34
